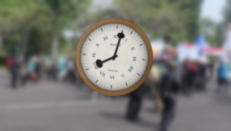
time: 8:02
